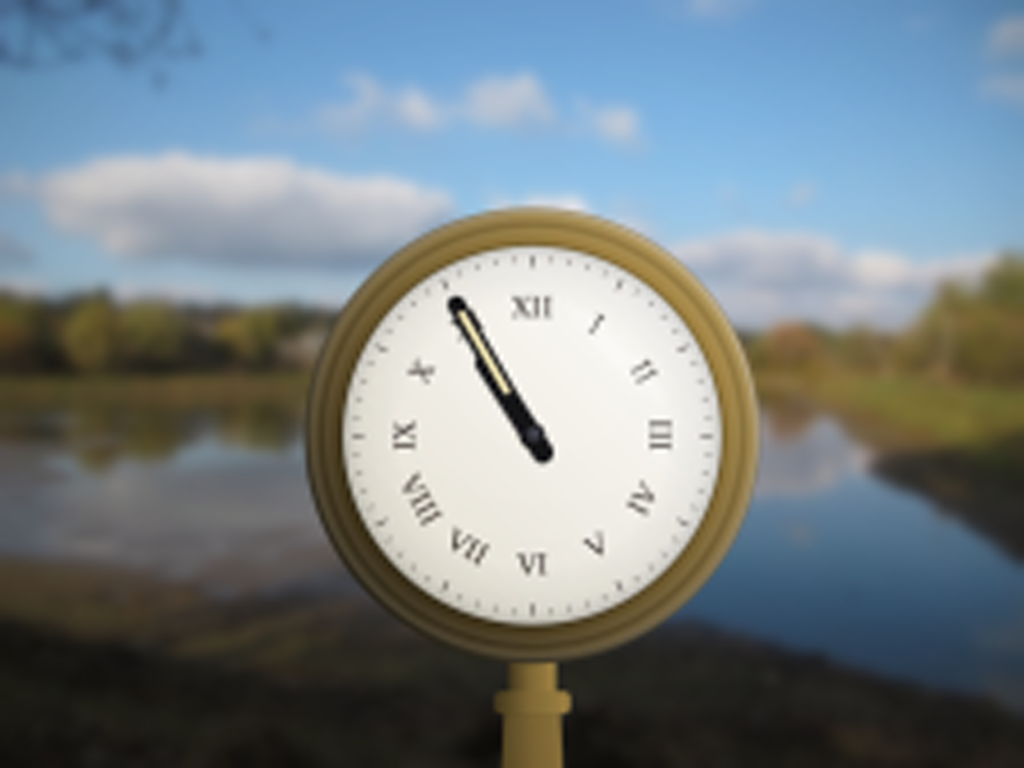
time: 10:55
